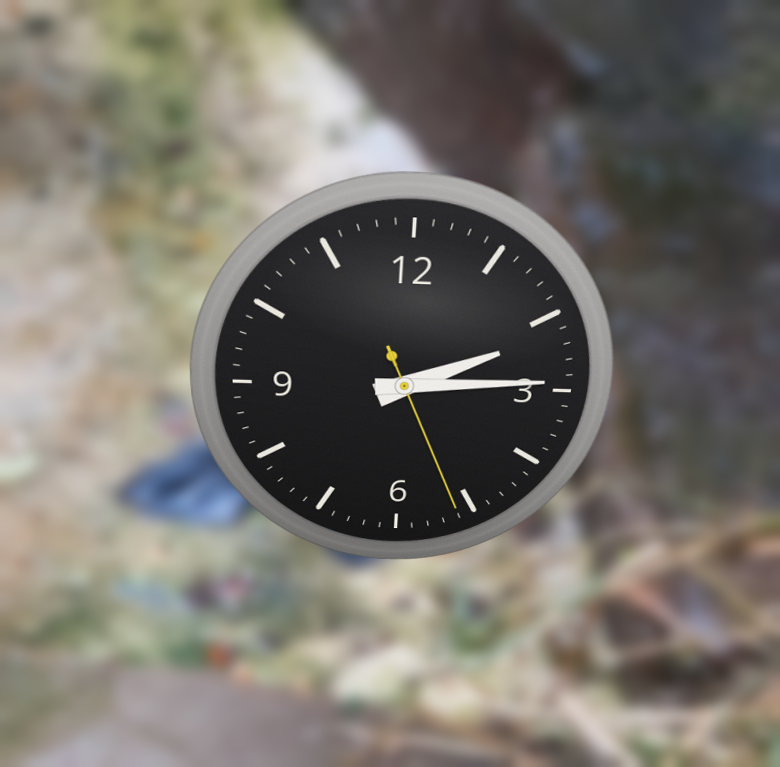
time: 2:14:26
